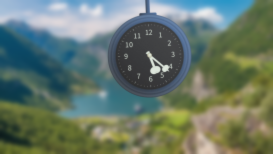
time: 5:22
